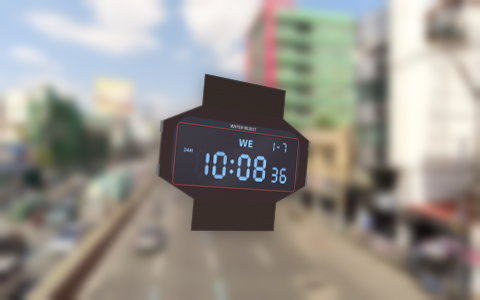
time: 10:08:36
